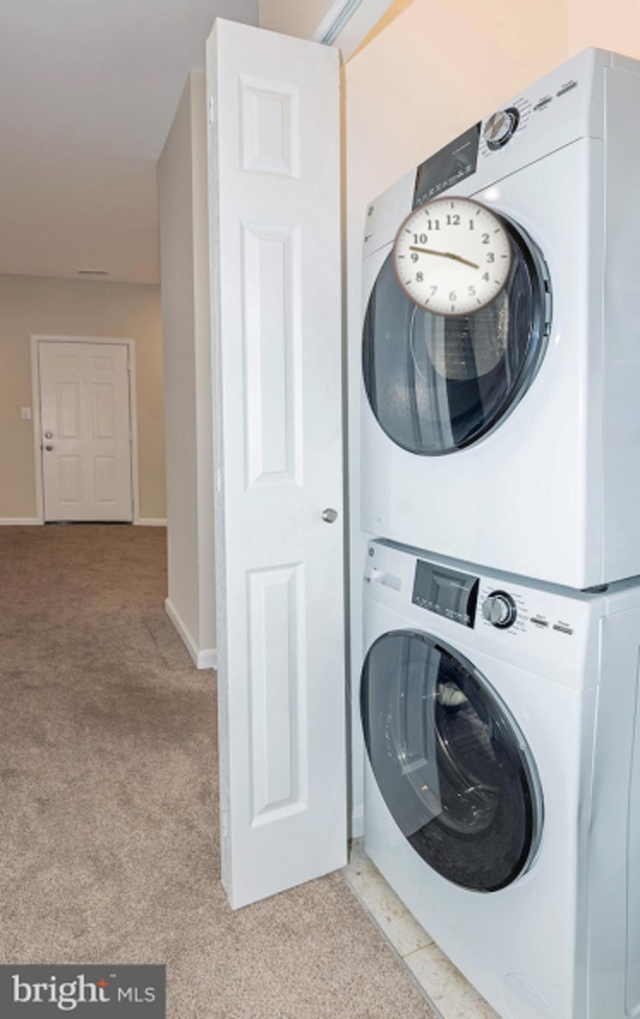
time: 3:47
